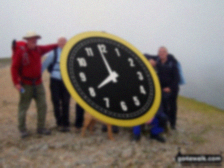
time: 7:59
